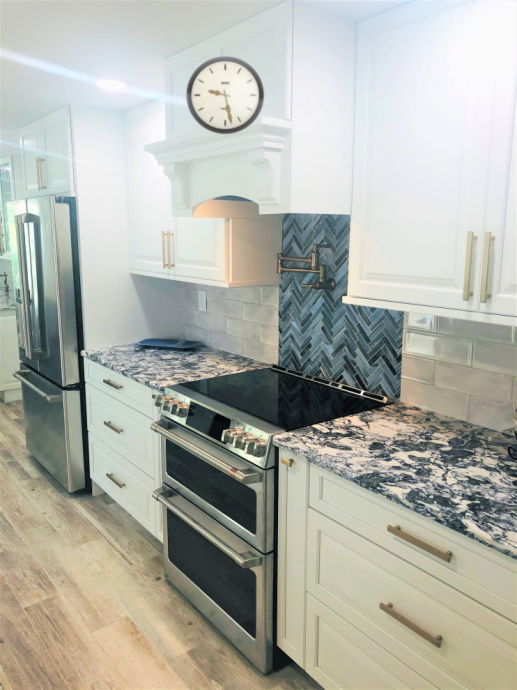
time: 9:28
